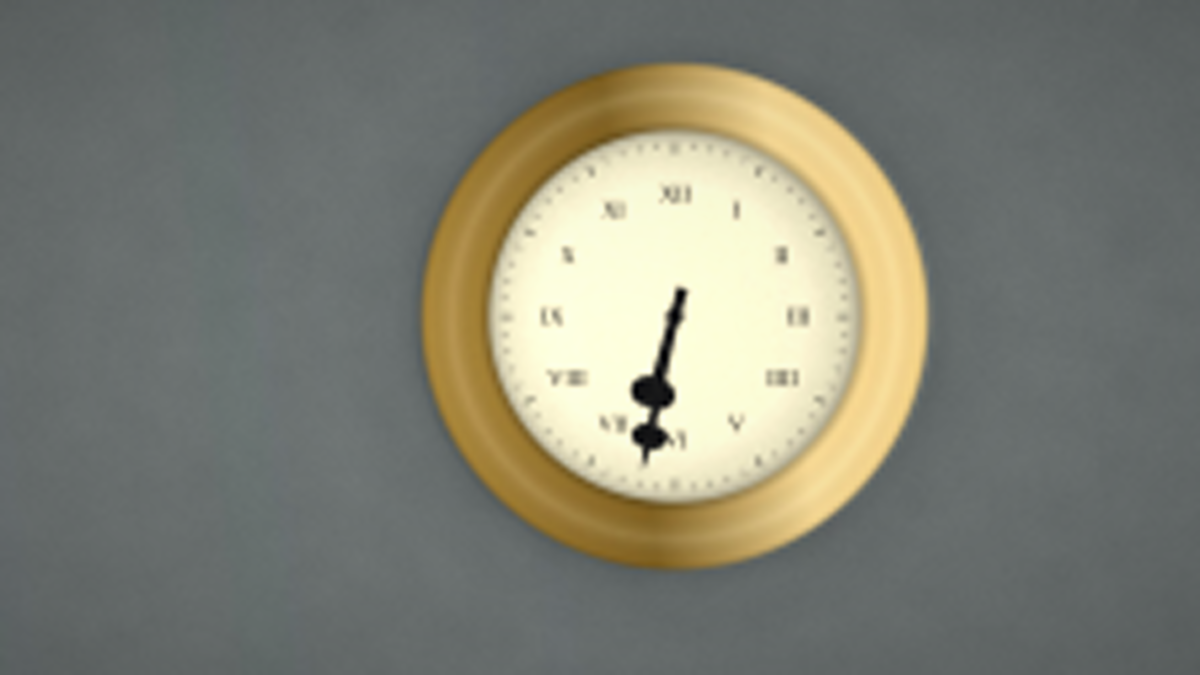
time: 6:32
